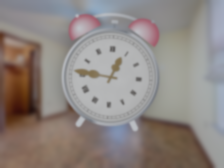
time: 12:46
